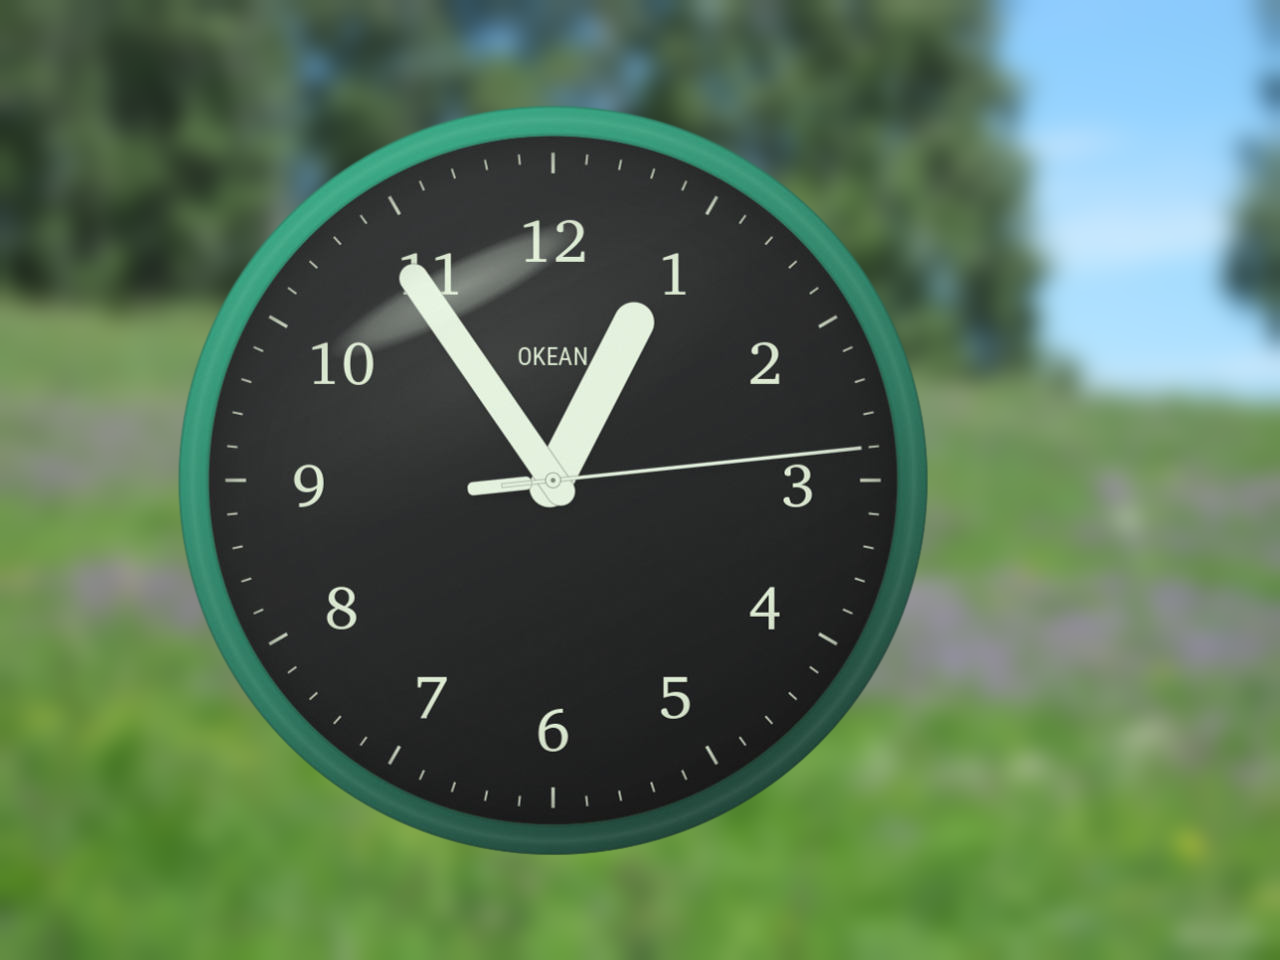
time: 12:54:14
